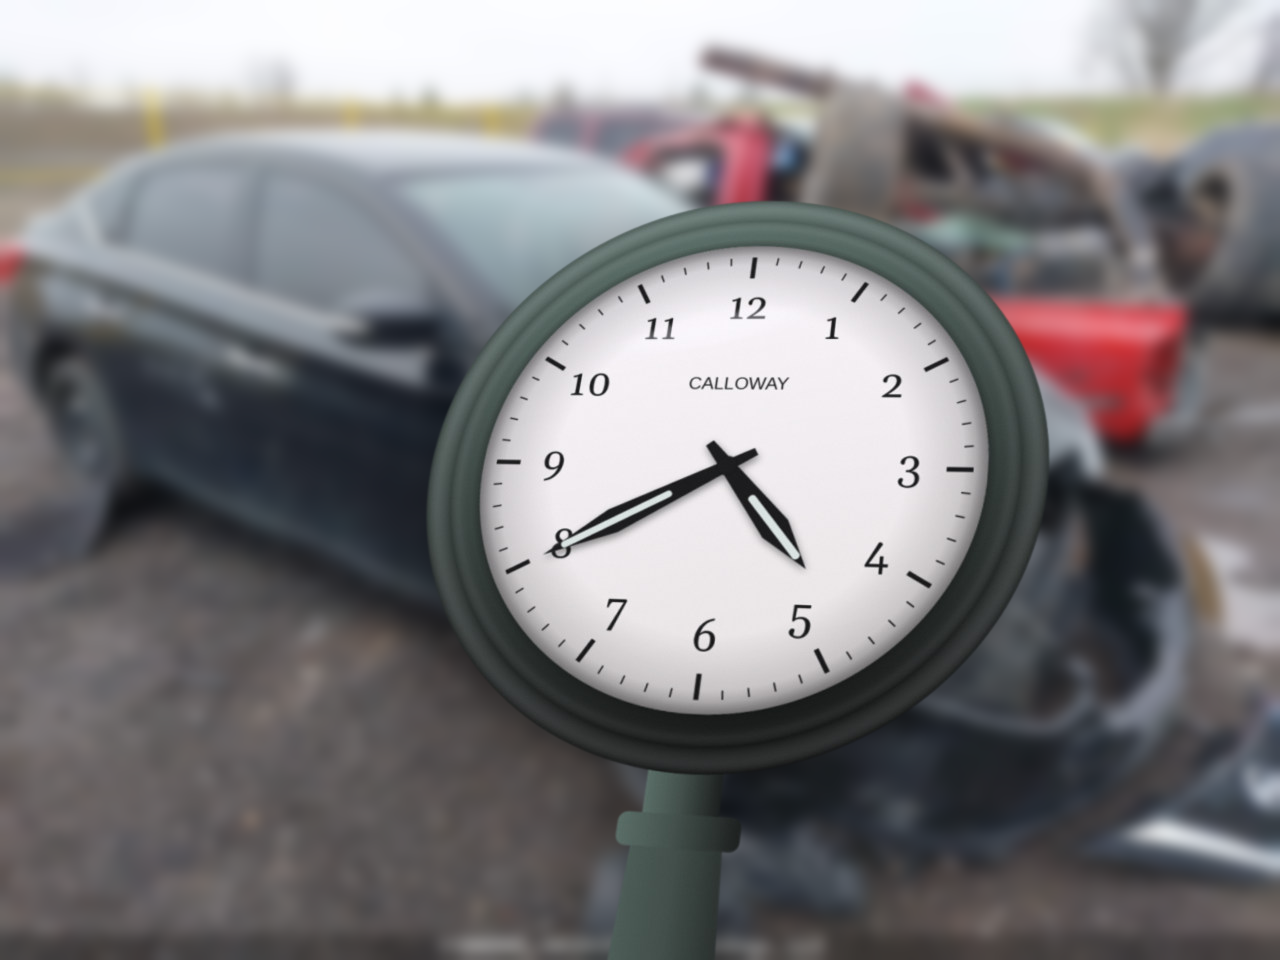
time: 4:40
